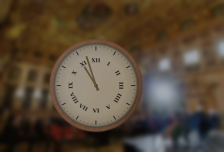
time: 10:57
